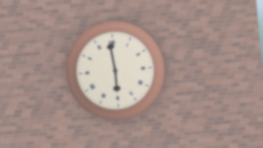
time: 5:59
